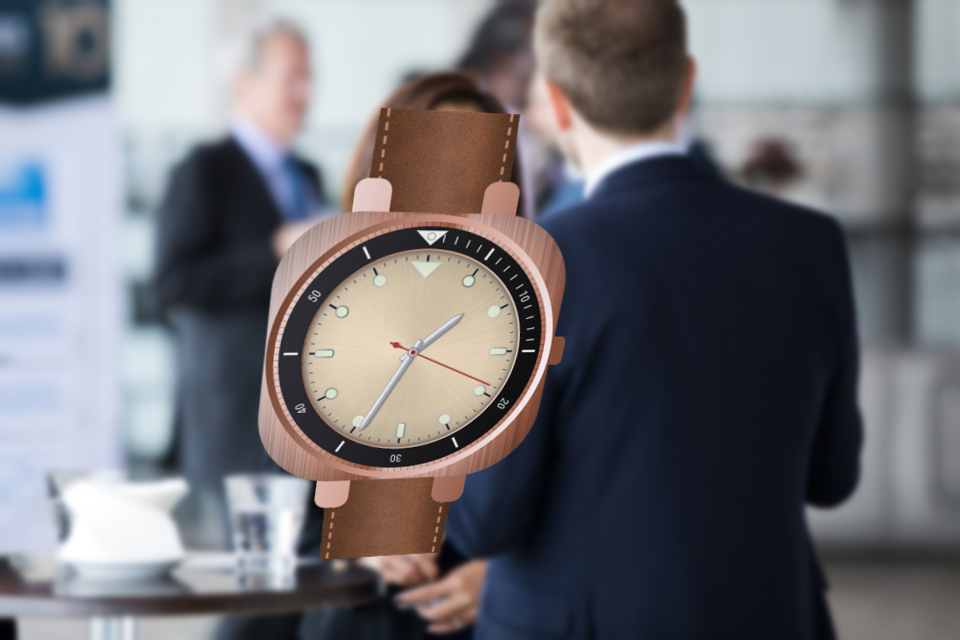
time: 1:34:19
